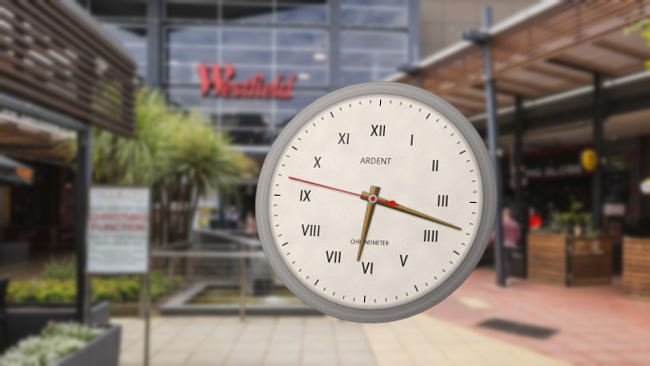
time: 6:17:47
